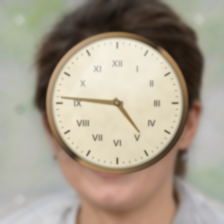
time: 4:46
